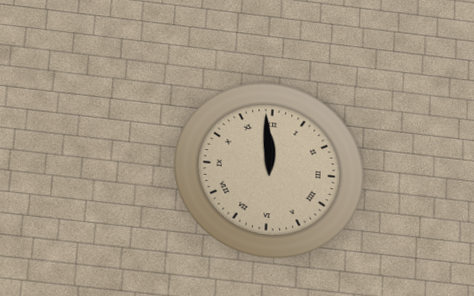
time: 11:59
